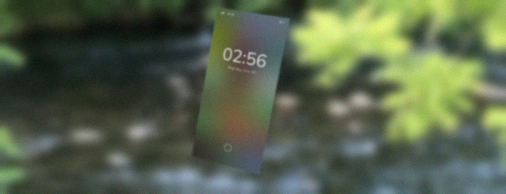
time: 2:56
